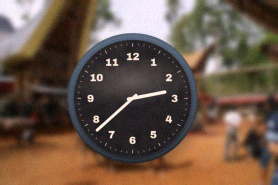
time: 2:38
